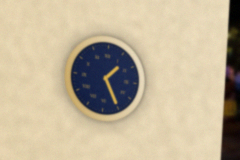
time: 1:25
